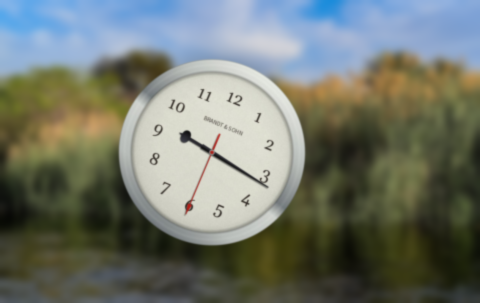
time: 9:16:30
